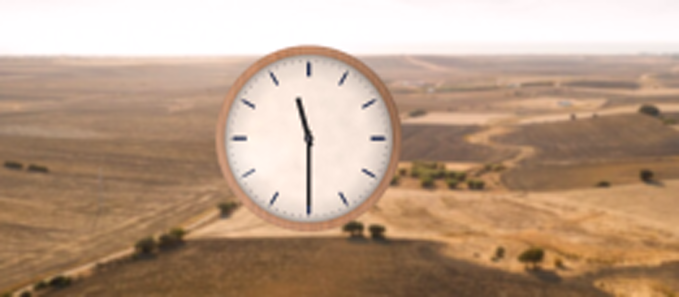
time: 11:30
